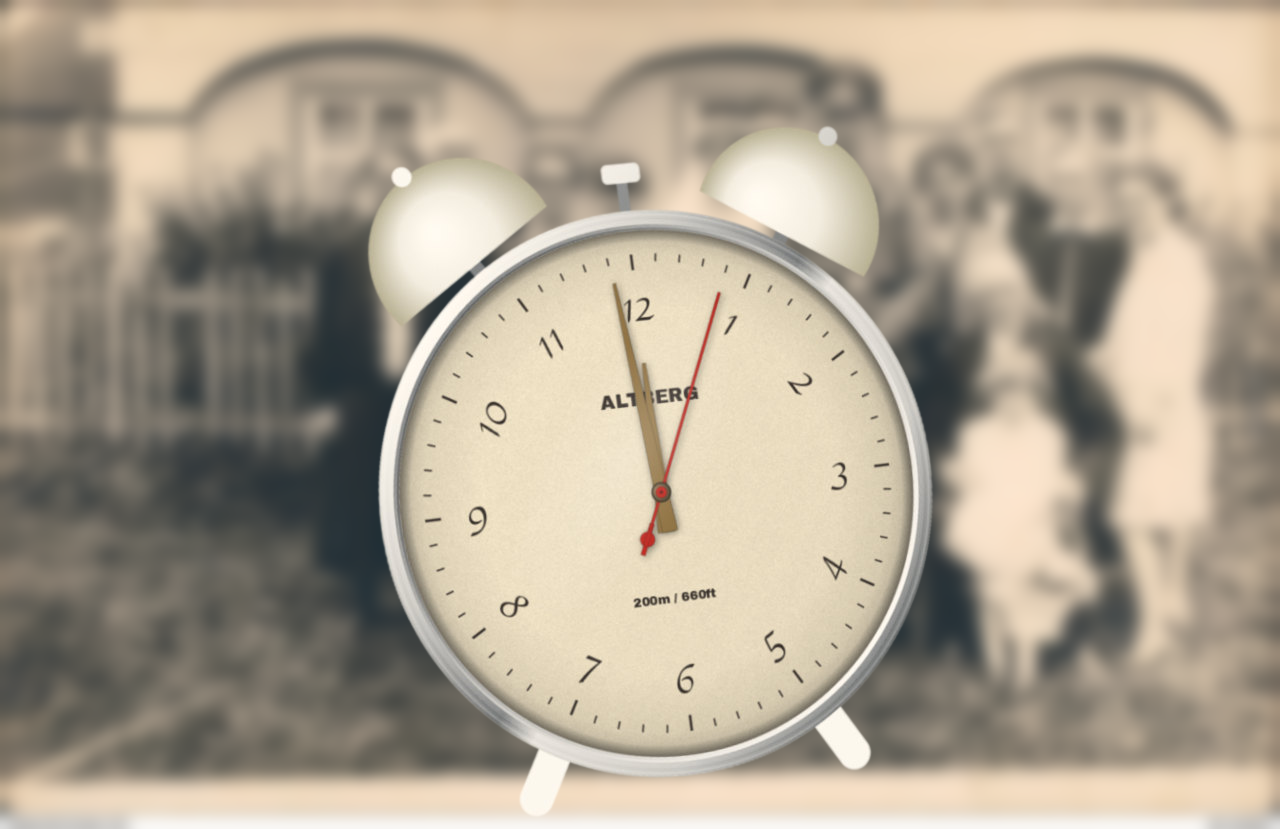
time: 11:59:04
